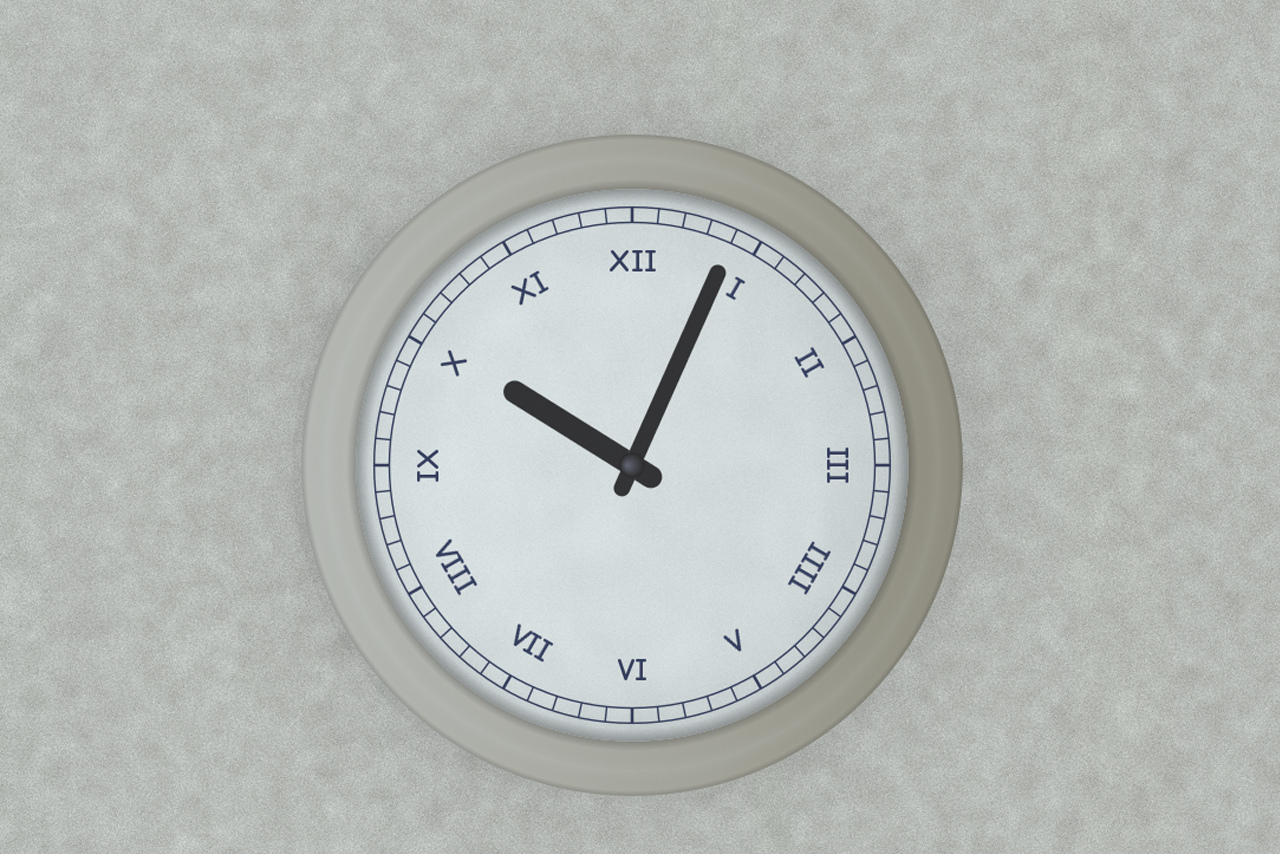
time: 10:04
